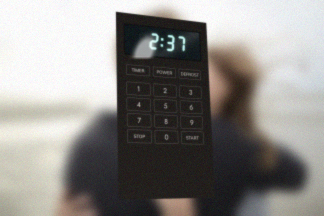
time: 2:37
